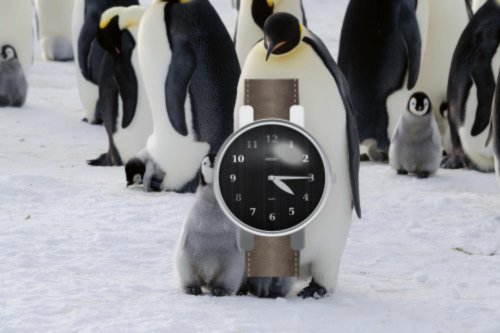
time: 4:15
